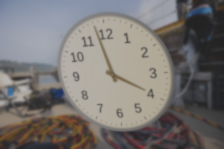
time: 3:58
